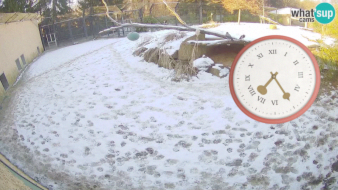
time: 7:25
